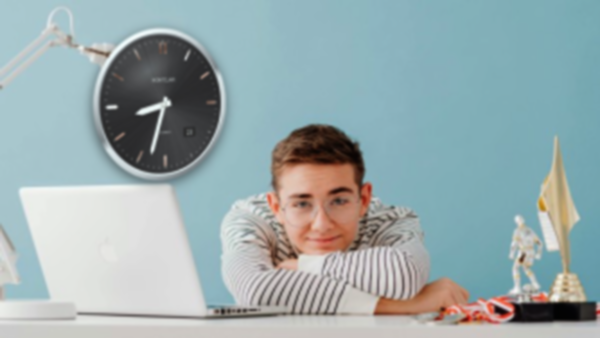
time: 8:33
